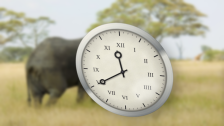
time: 11:40
